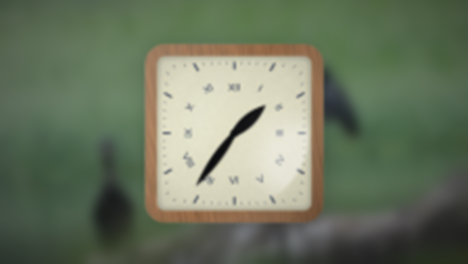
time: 1:36
